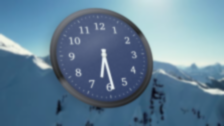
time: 6:29
